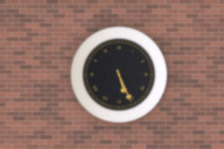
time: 5:26
